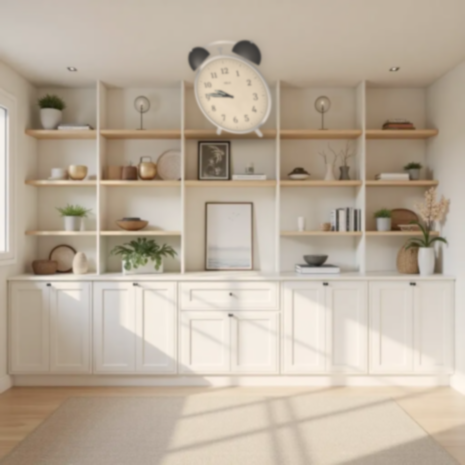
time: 9:46
